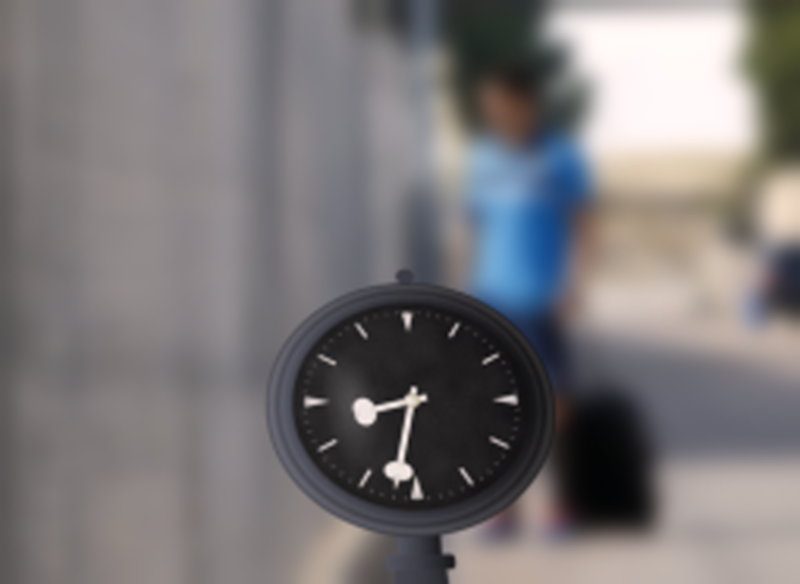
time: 8:32
